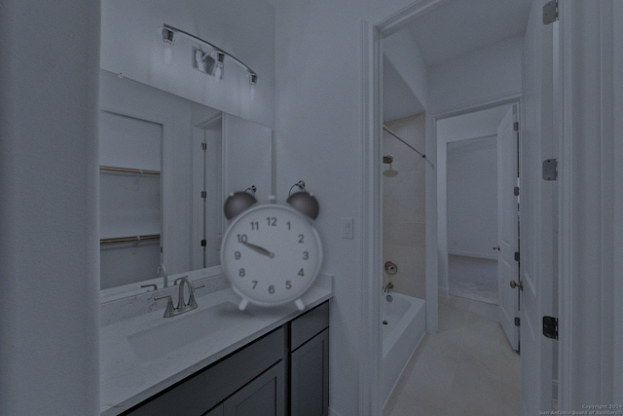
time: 9:49
